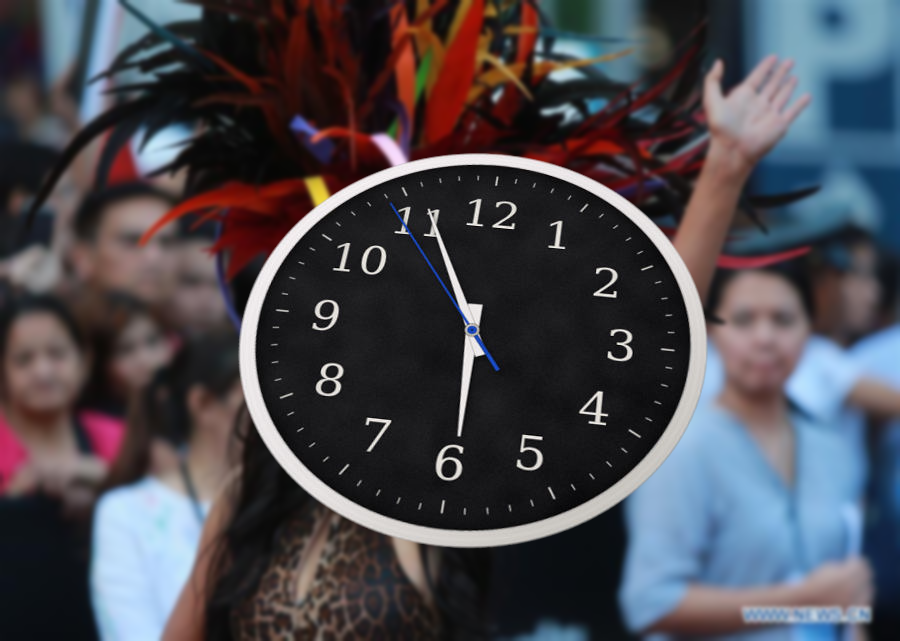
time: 5:55:54
